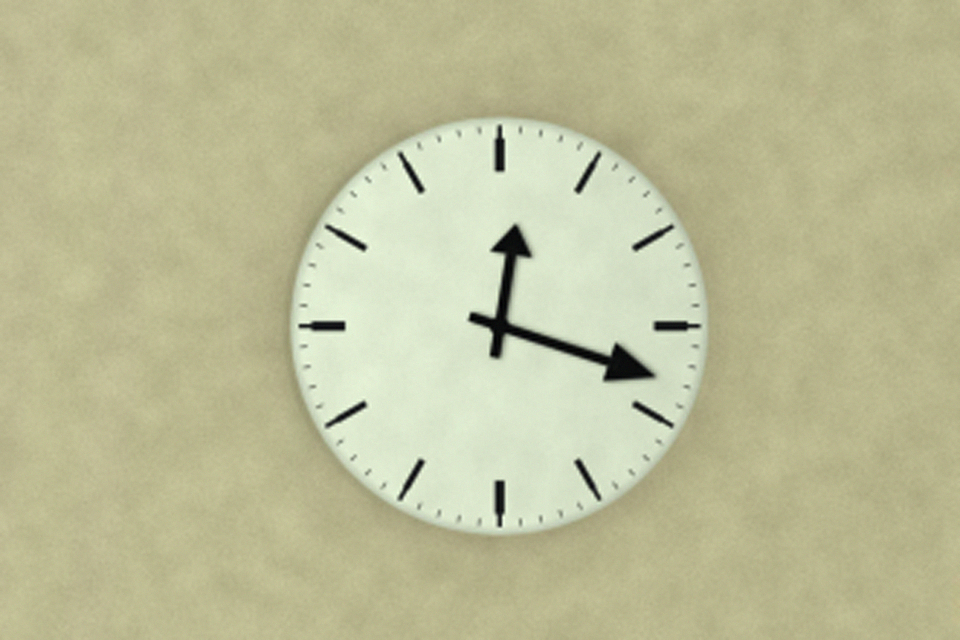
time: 12:18
